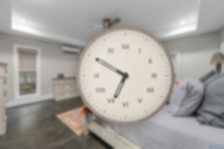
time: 6:50
